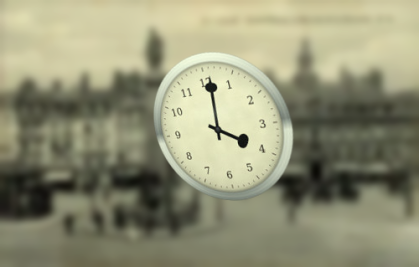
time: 4:01
